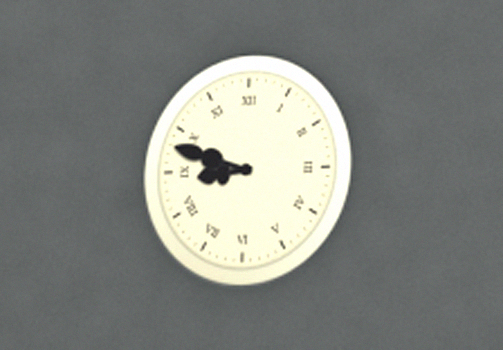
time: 8:48
